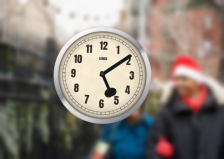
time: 5:09
